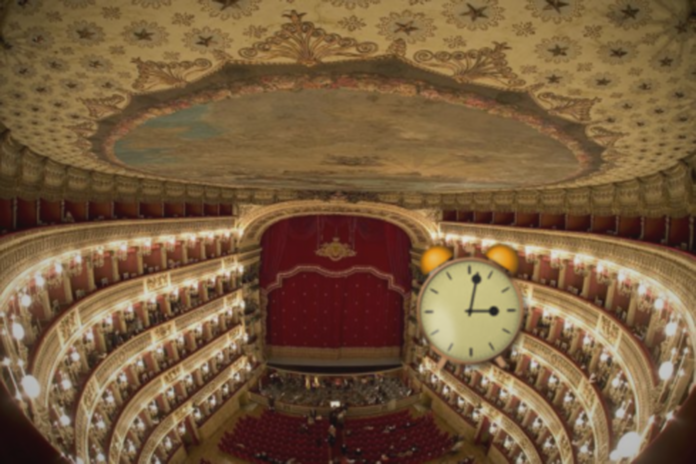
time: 3:02
